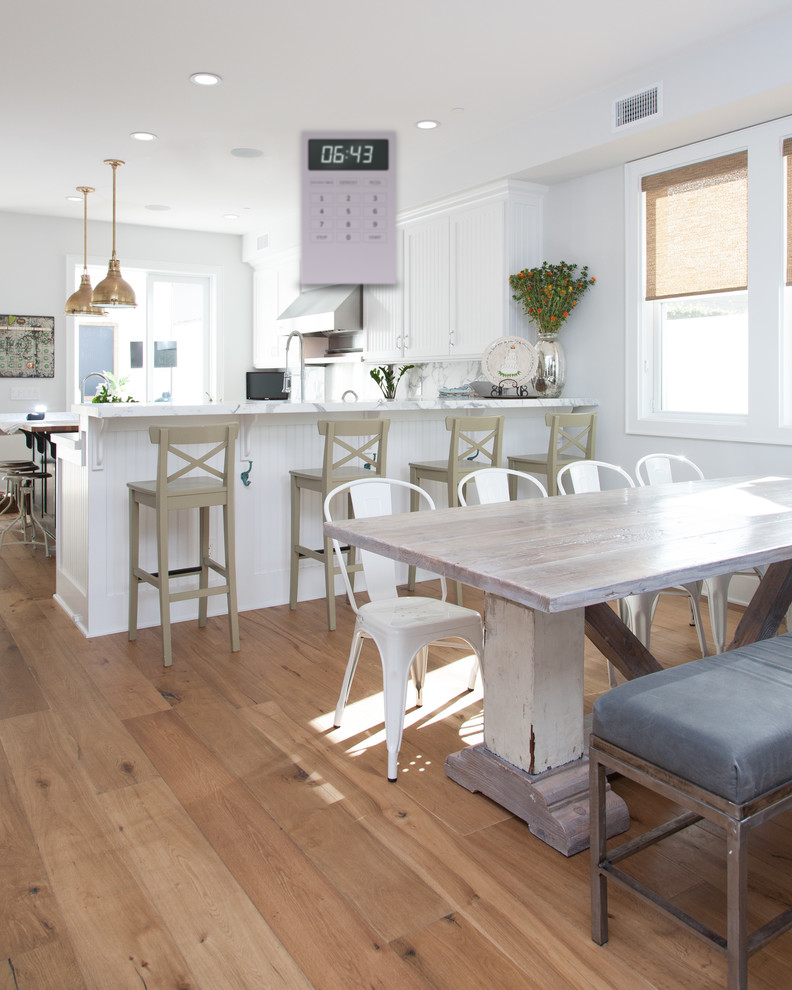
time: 6:43
